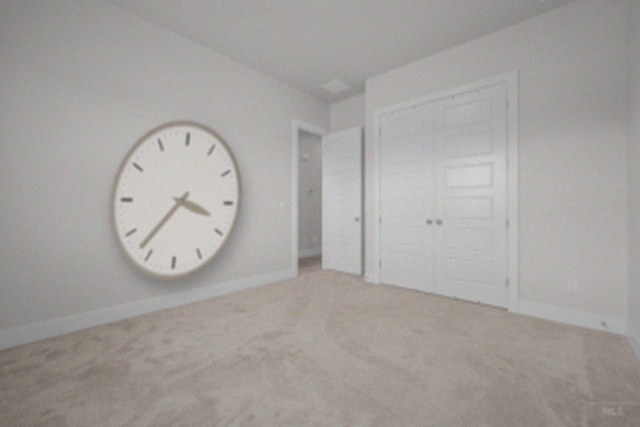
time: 3:37
